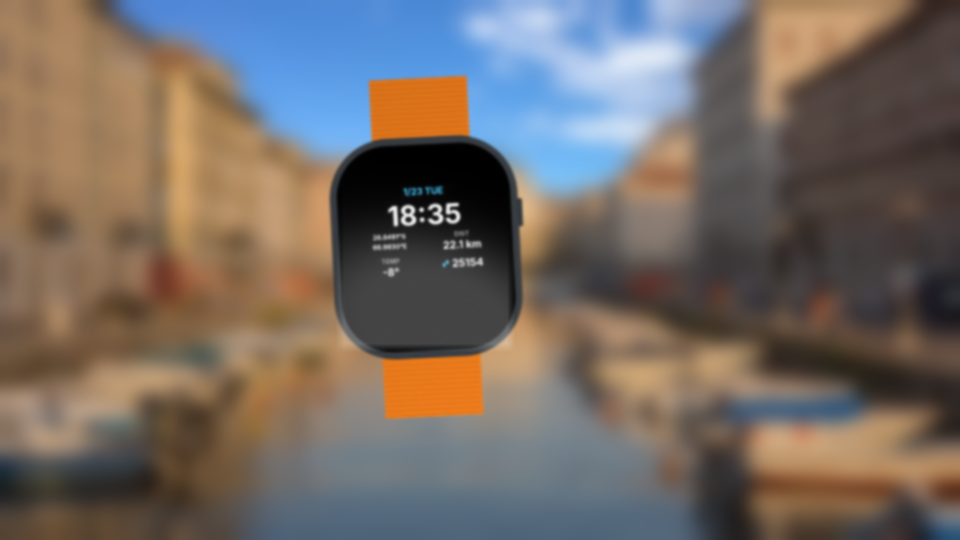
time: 18:35
